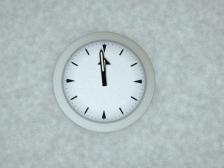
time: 11:59
